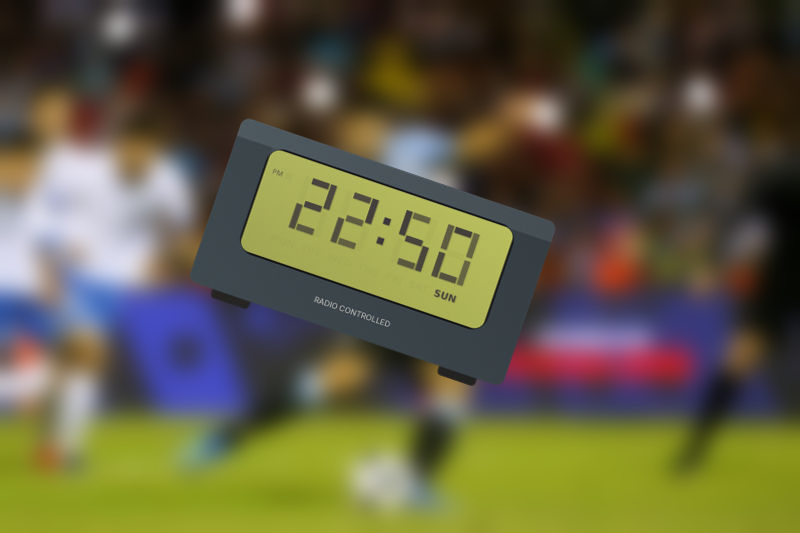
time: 22:50
